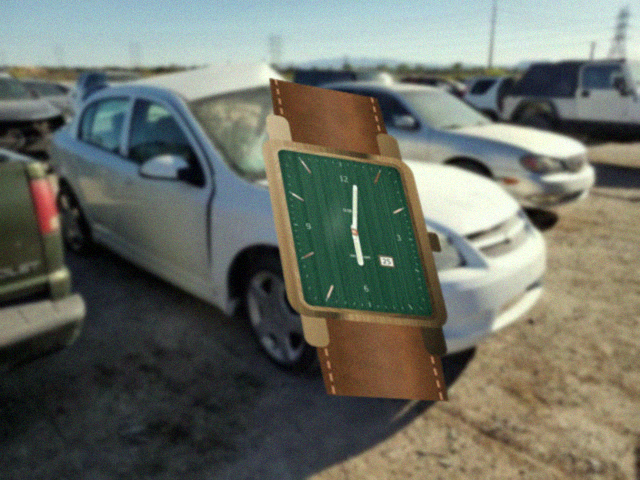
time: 6:02
